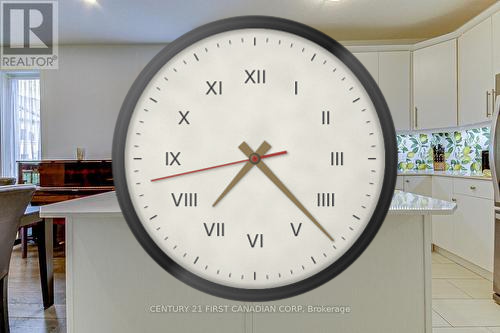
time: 7:22:43
